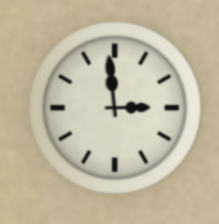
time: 2:59
